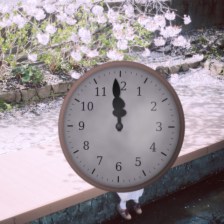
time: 11:59
